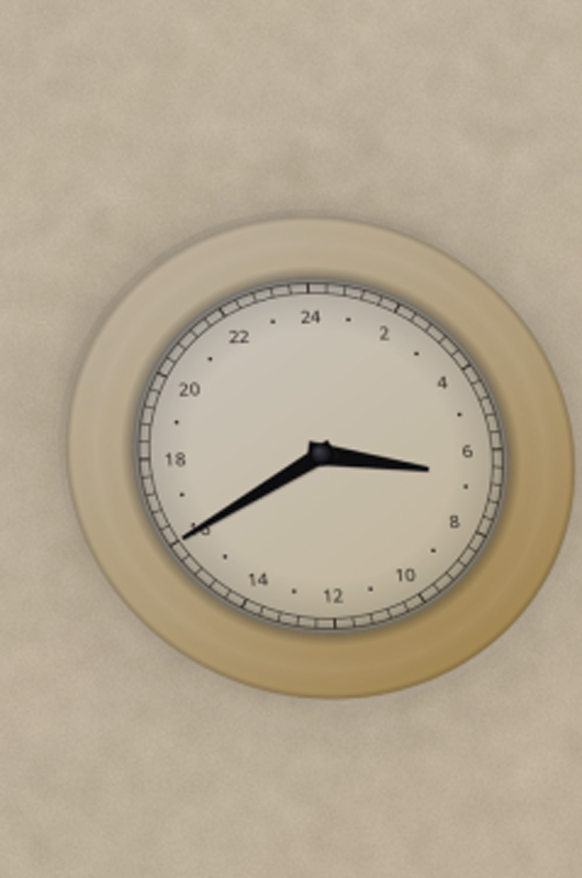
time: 6:40
